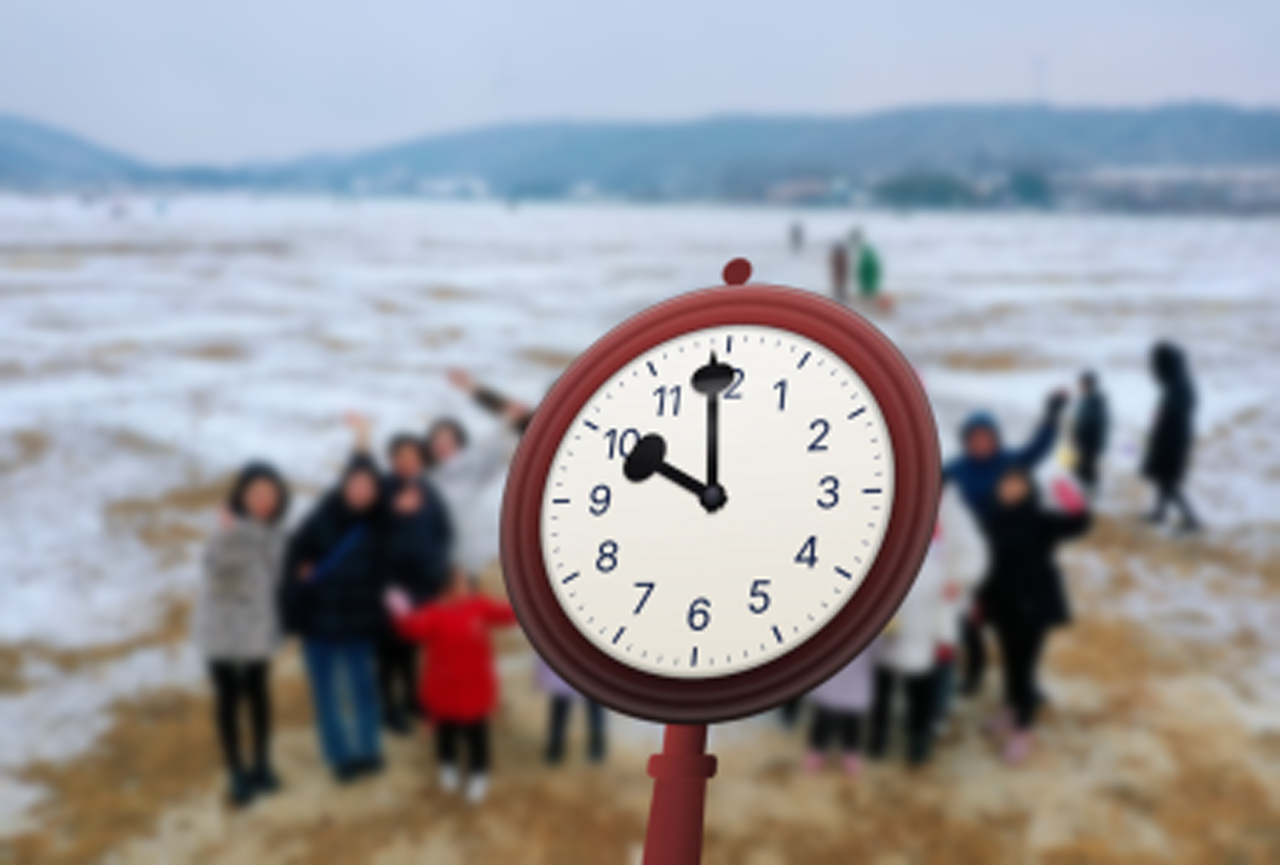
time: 9:59
